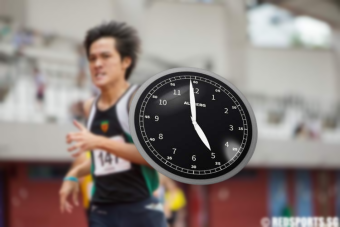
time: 4:59
